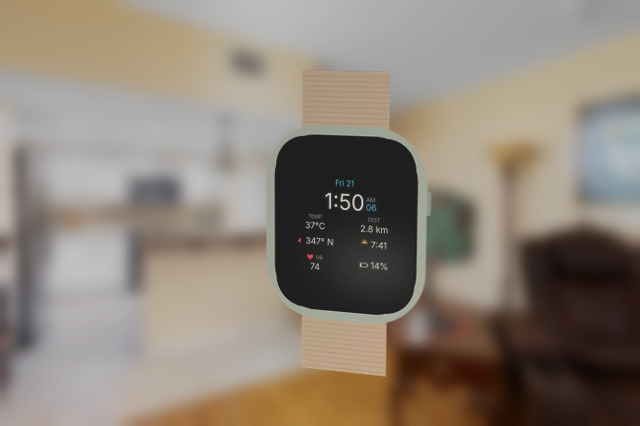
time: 1:50:06
